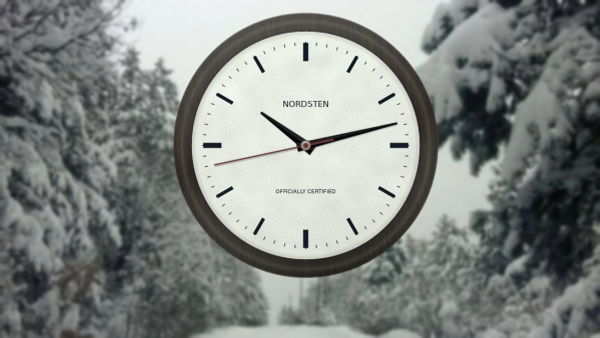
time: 10:12:43
